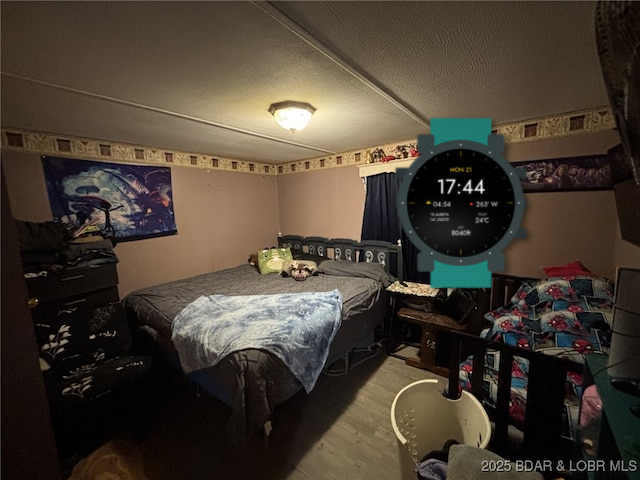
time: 17:44
